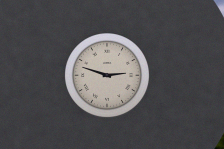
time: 2:48
